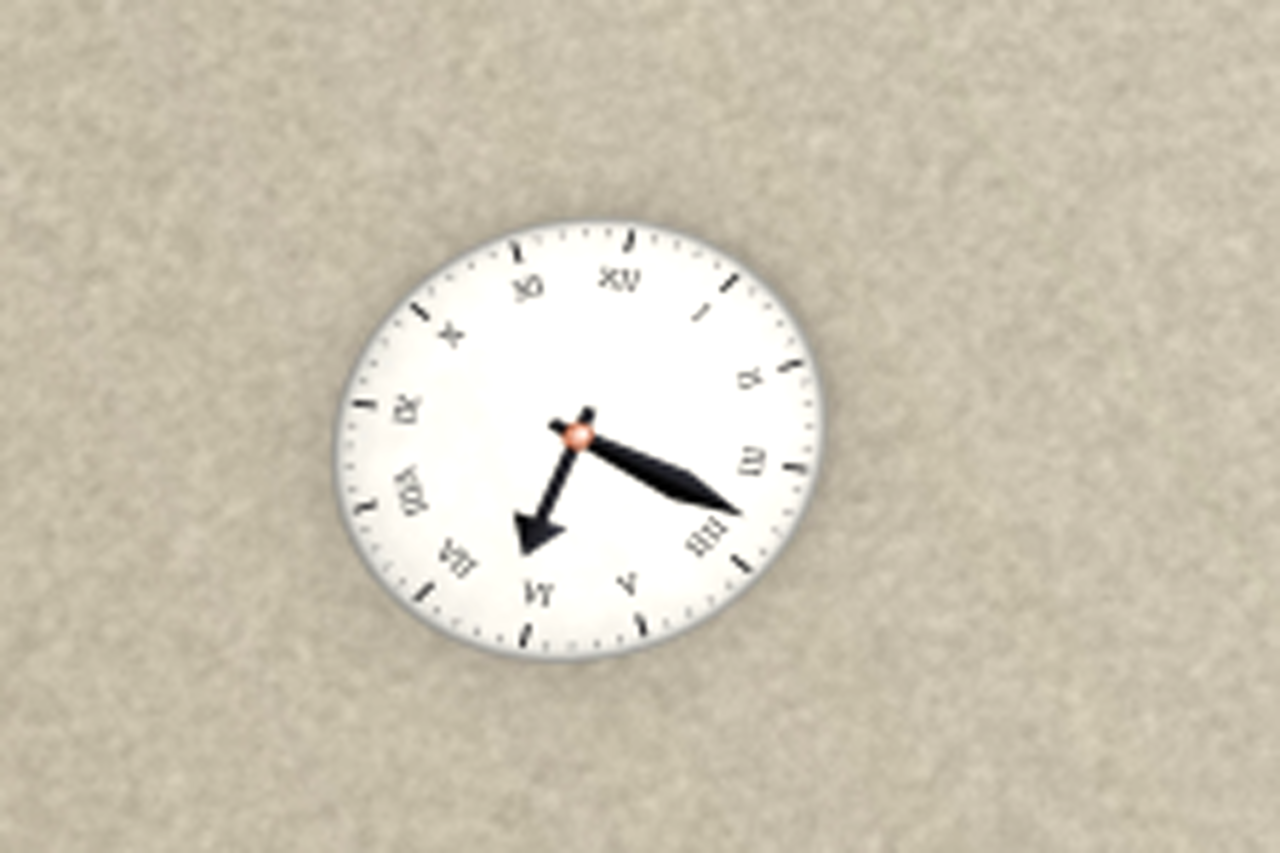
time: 6:18
